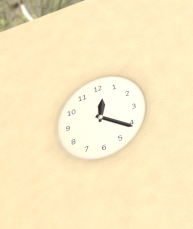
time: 12:21
